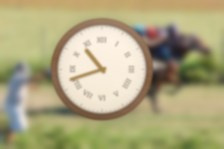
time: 10:42
